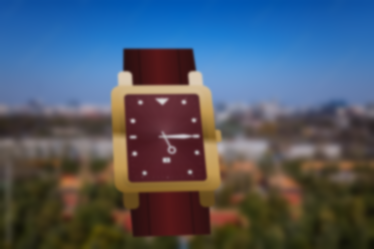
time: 5:15
